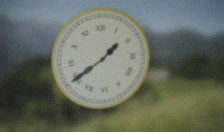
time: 1:40
